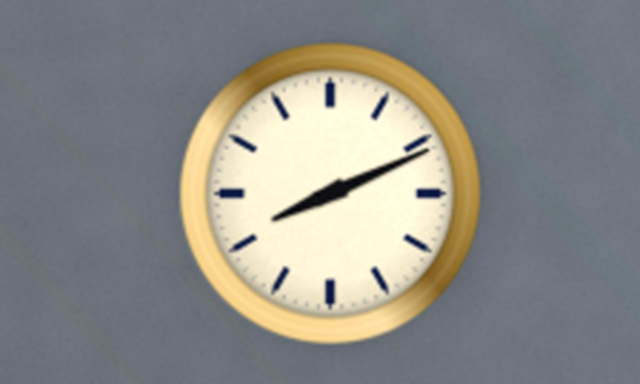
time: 8:11
